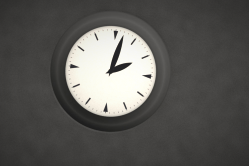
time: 2:02
